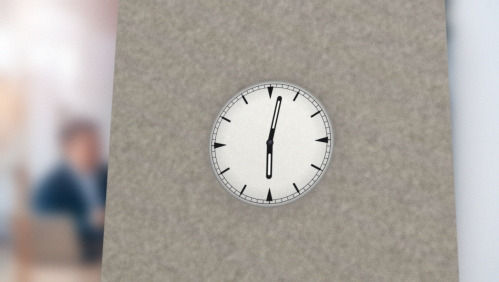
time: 6:02
